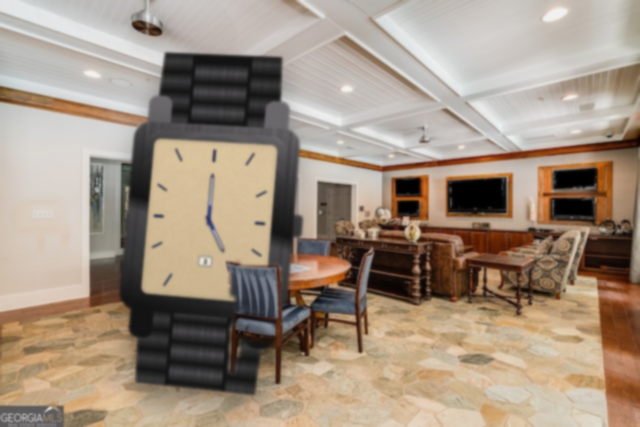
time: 5:00
